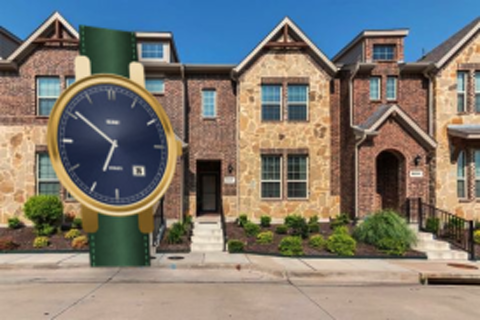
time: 6:51
